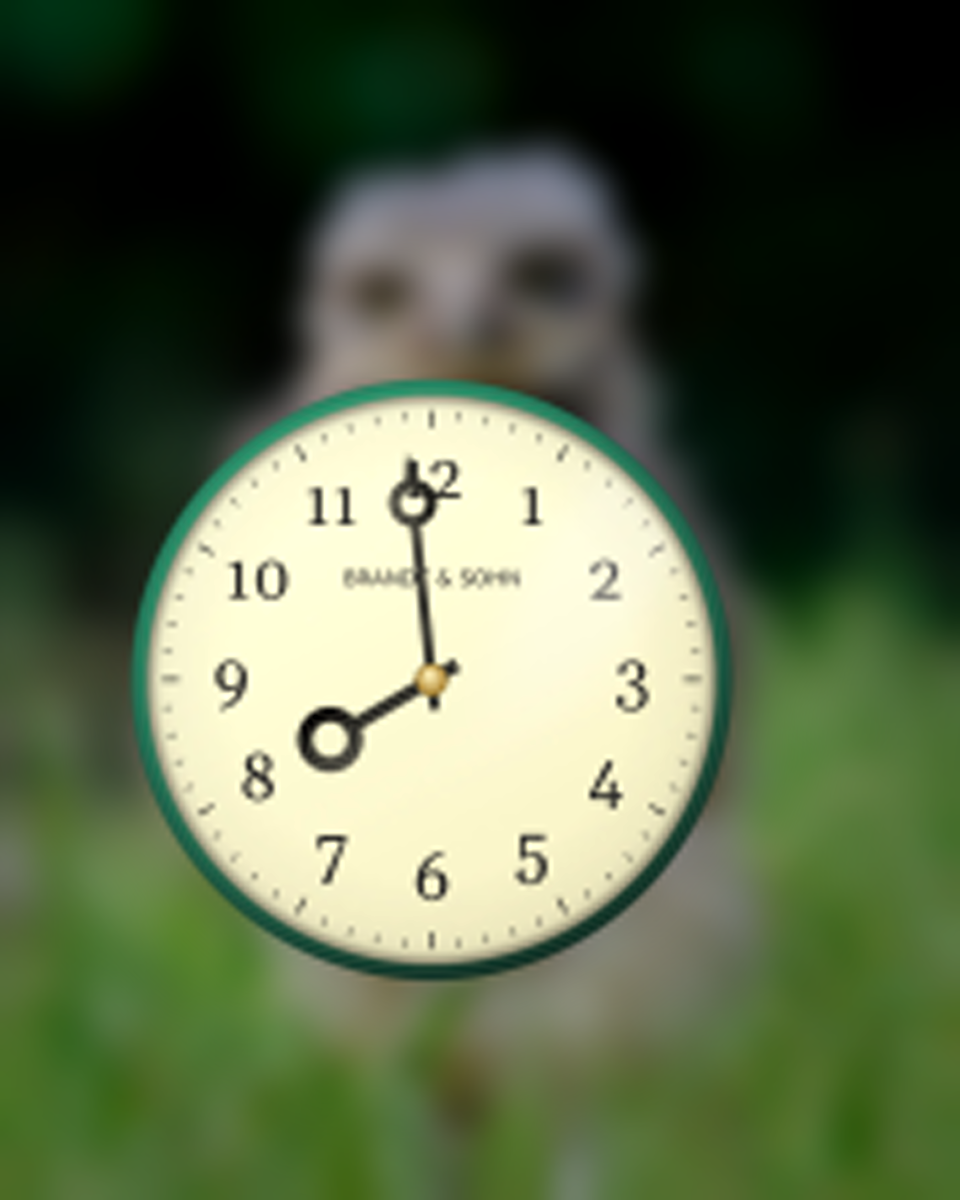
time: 7:59
